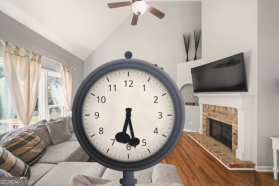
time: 6:28
